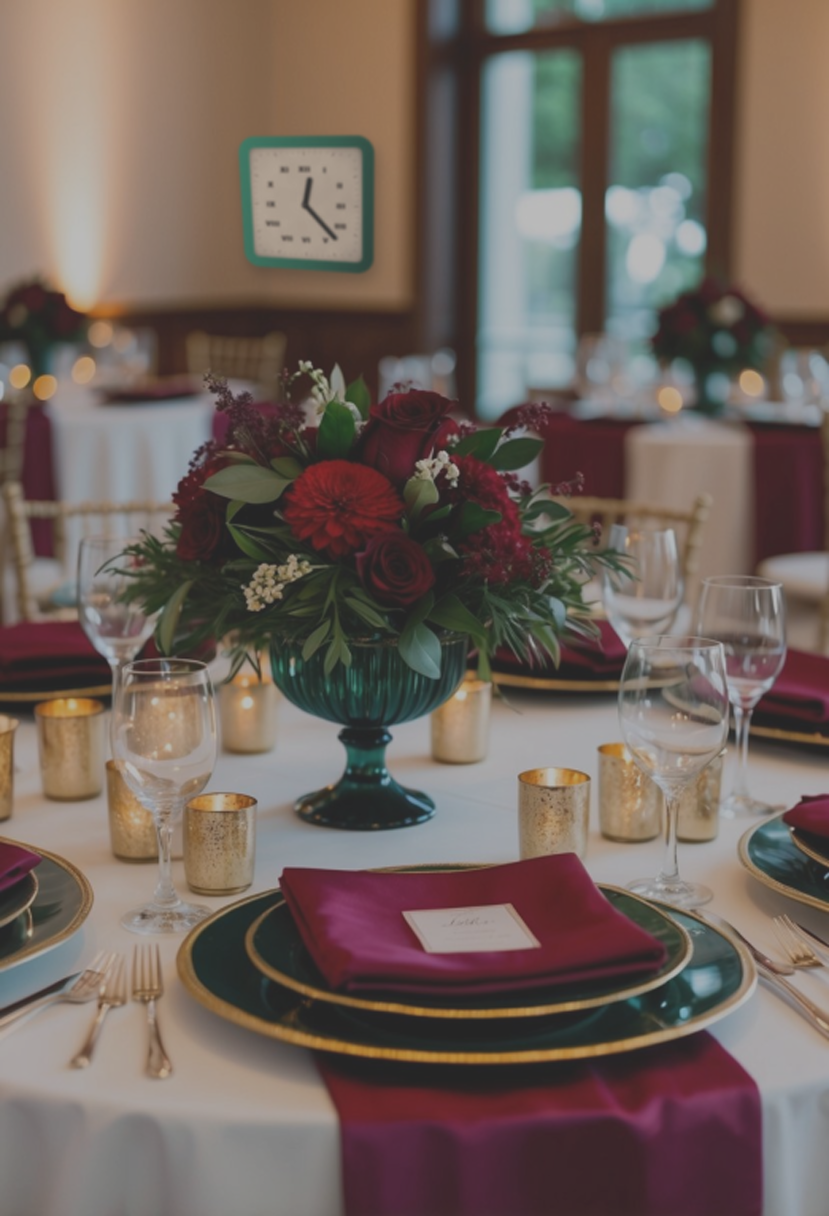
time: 12:23
